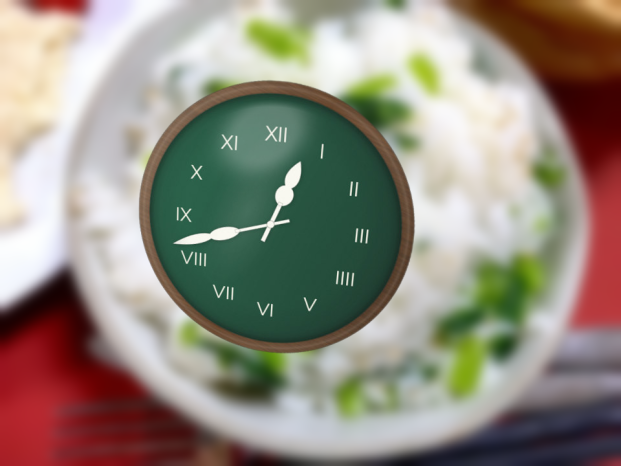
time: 12:42
